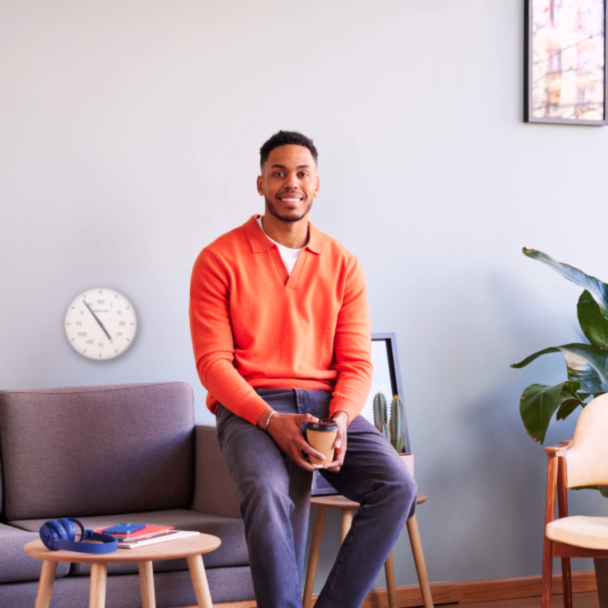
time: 4:54
